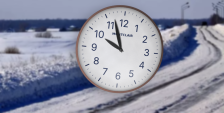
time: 9:57
